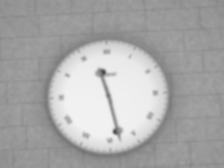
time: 11:28
